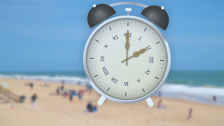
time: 2:00
